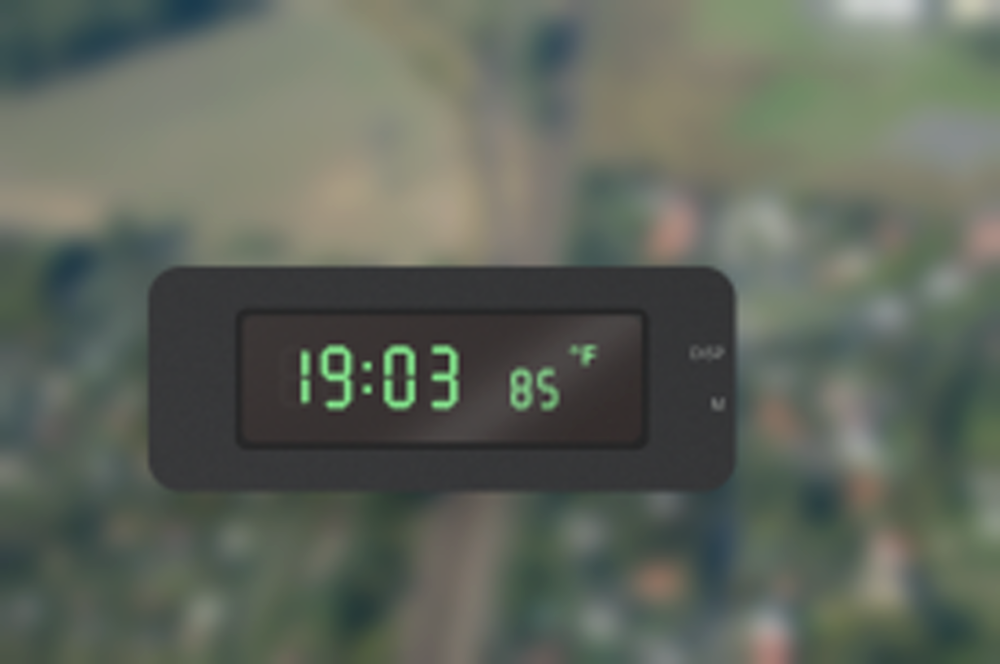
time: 19:03
